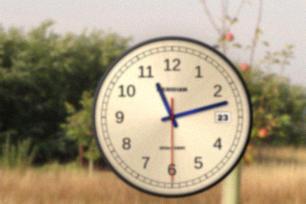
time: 11:12:30
